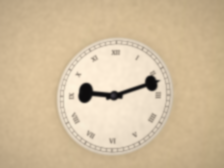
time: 9:12
